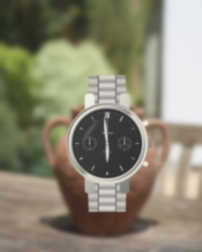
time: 5:59
